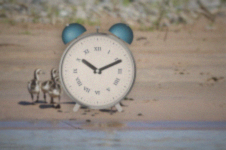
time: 10:11
